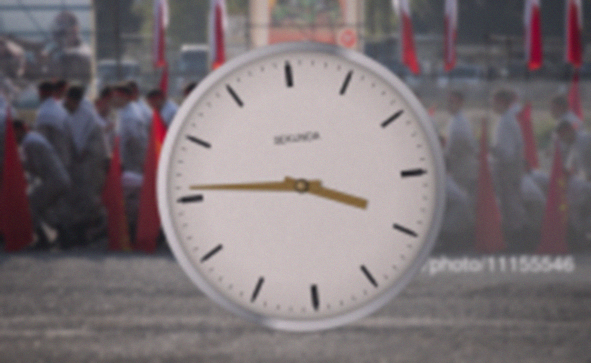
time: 3:46
